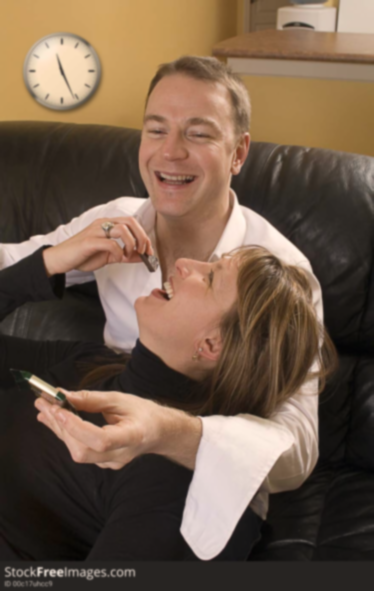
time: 11:26
